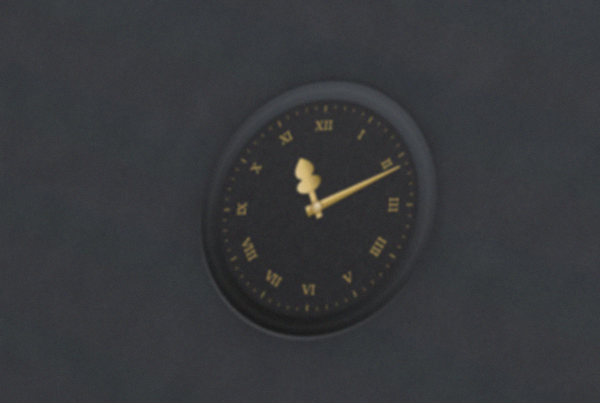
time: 11:11
